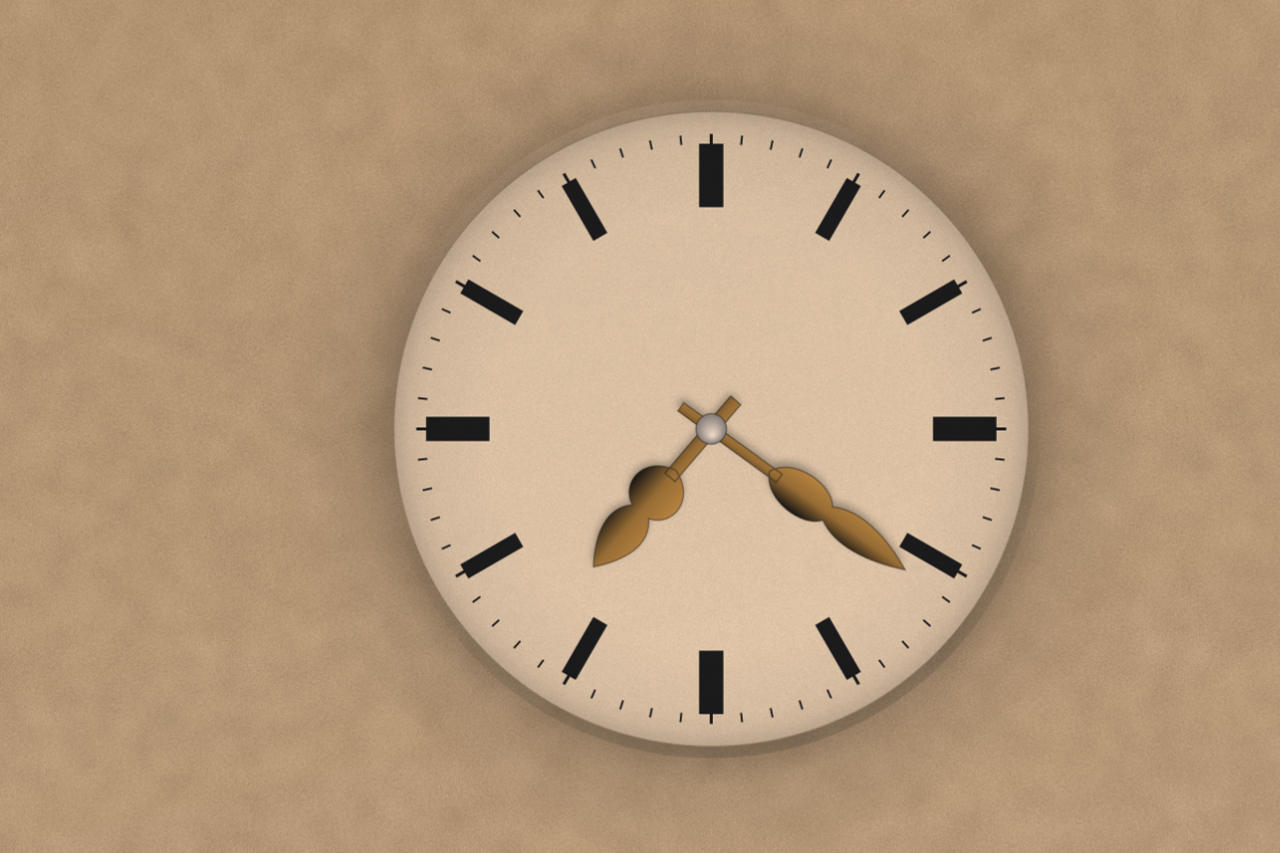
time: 7:21
